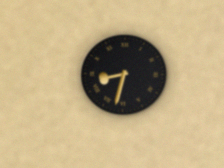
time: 8:32
